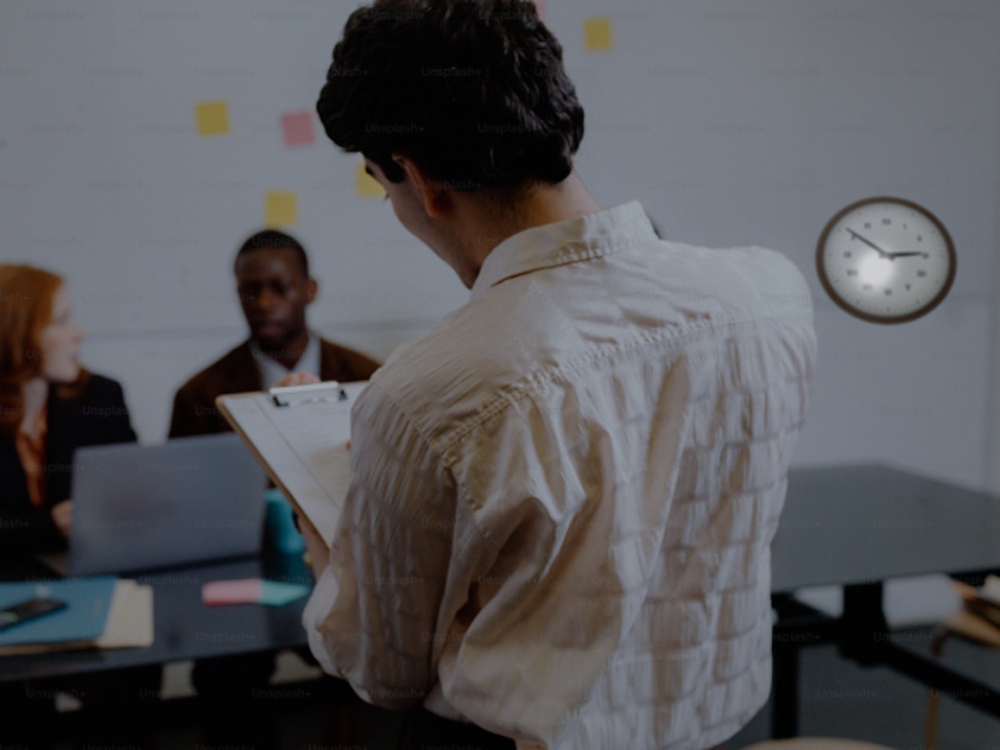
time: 2:51
